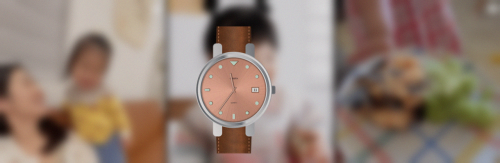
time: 11:36
